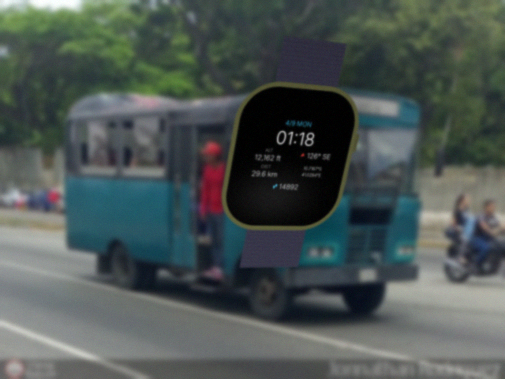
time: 1:18
